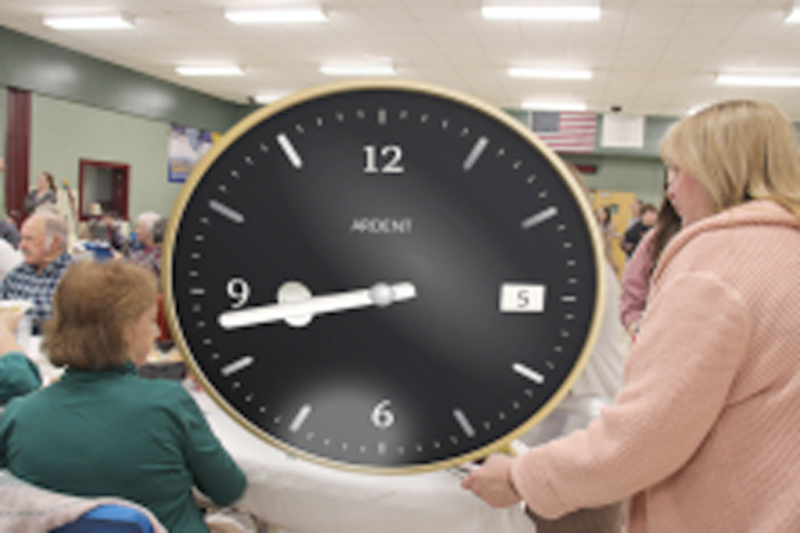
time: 8:43
